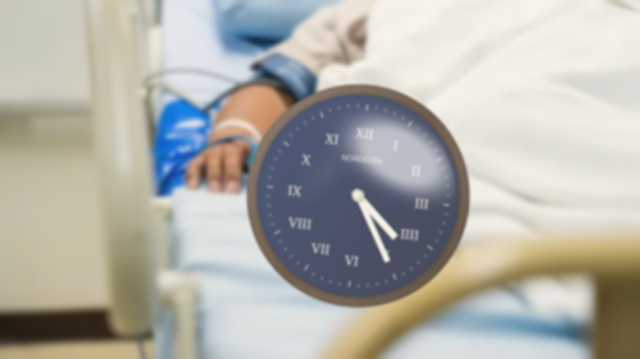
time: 4:25
